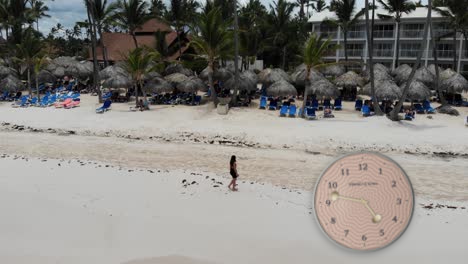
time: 4:47
